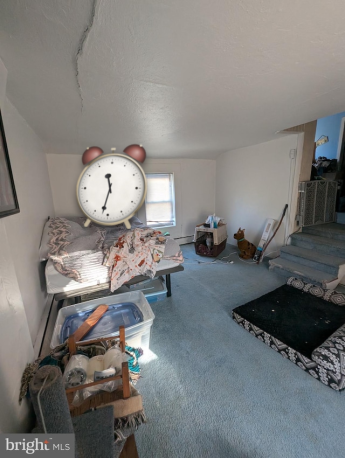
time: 11:32
